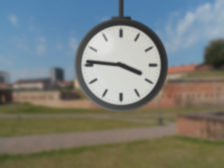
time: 3:46
